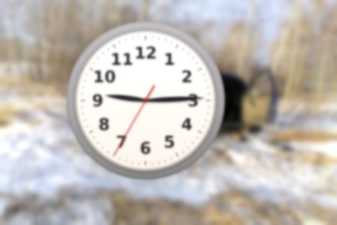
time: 9:14:35
